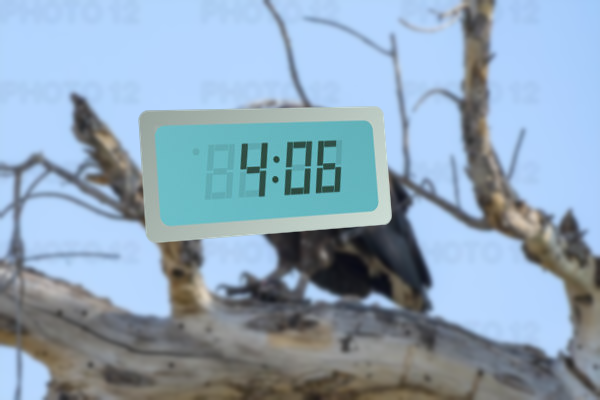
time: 4:06
